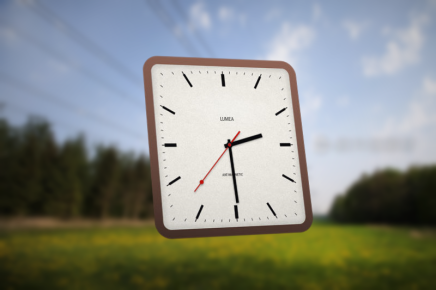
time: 2:29:37
